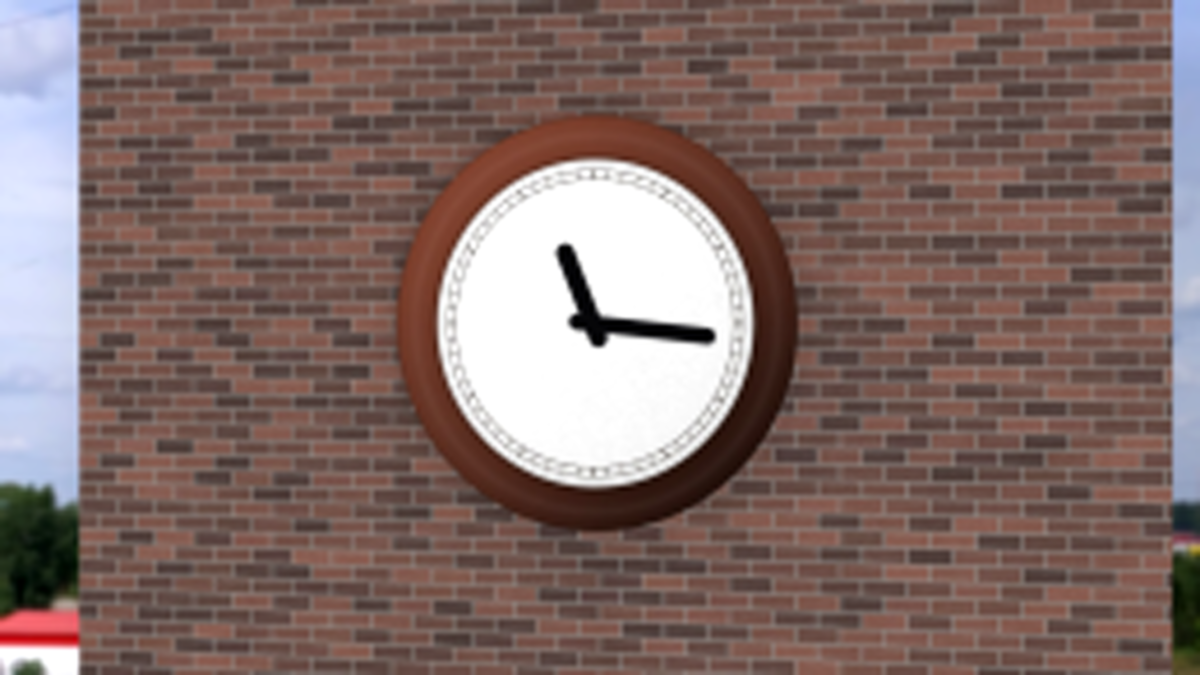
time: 11:16
